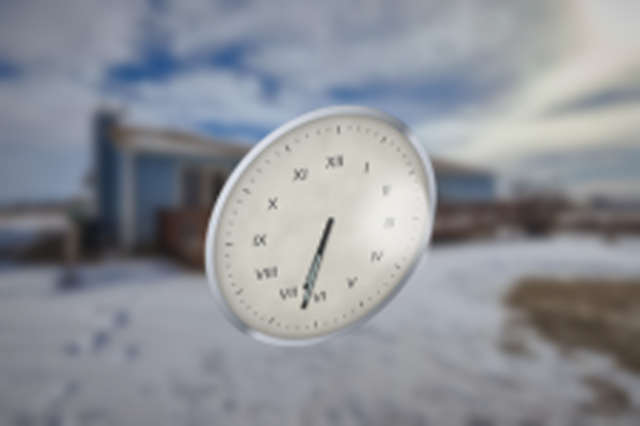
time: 6:32
